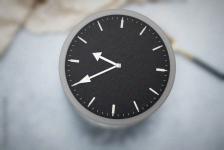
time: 9:40
